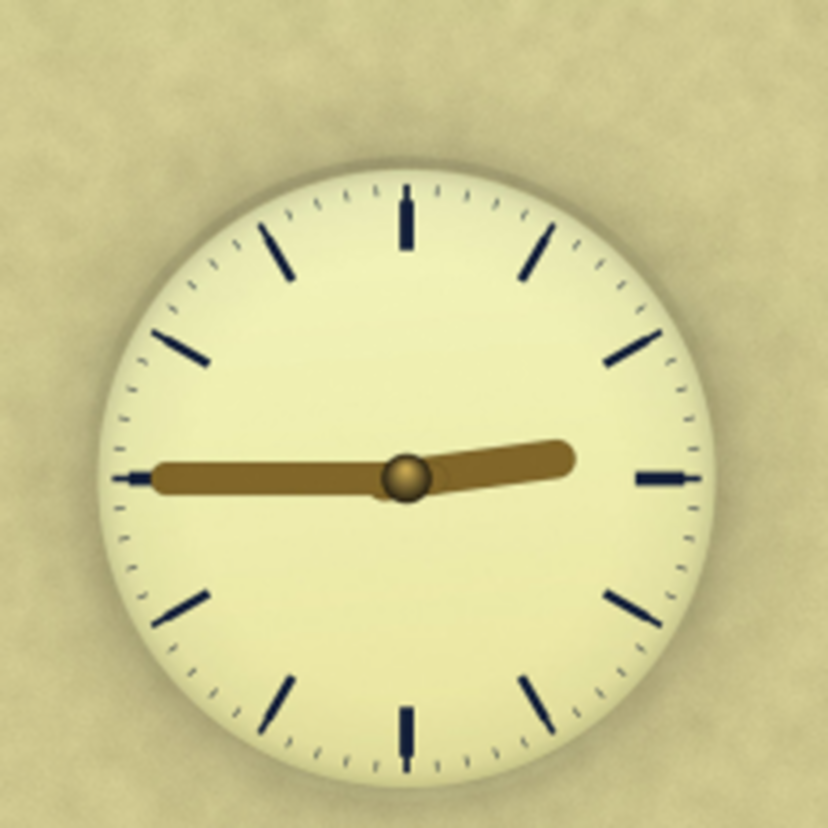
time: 2:45
